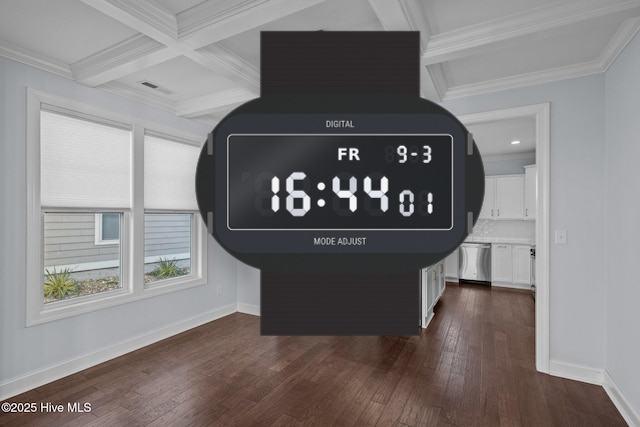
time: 16:44:01
